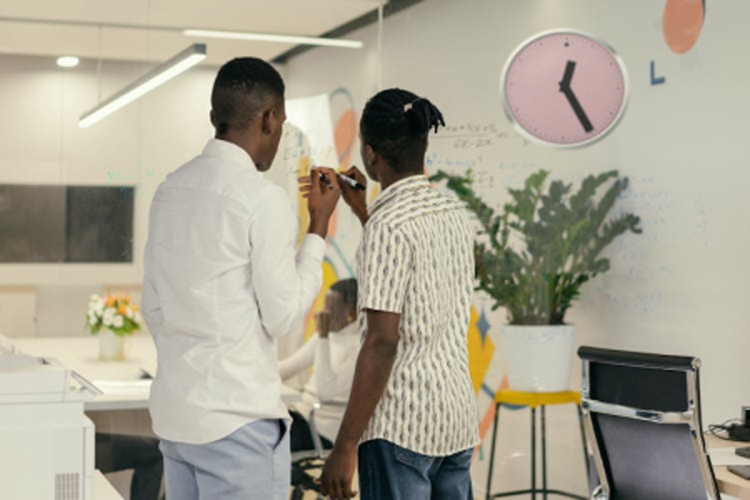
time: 12:25
